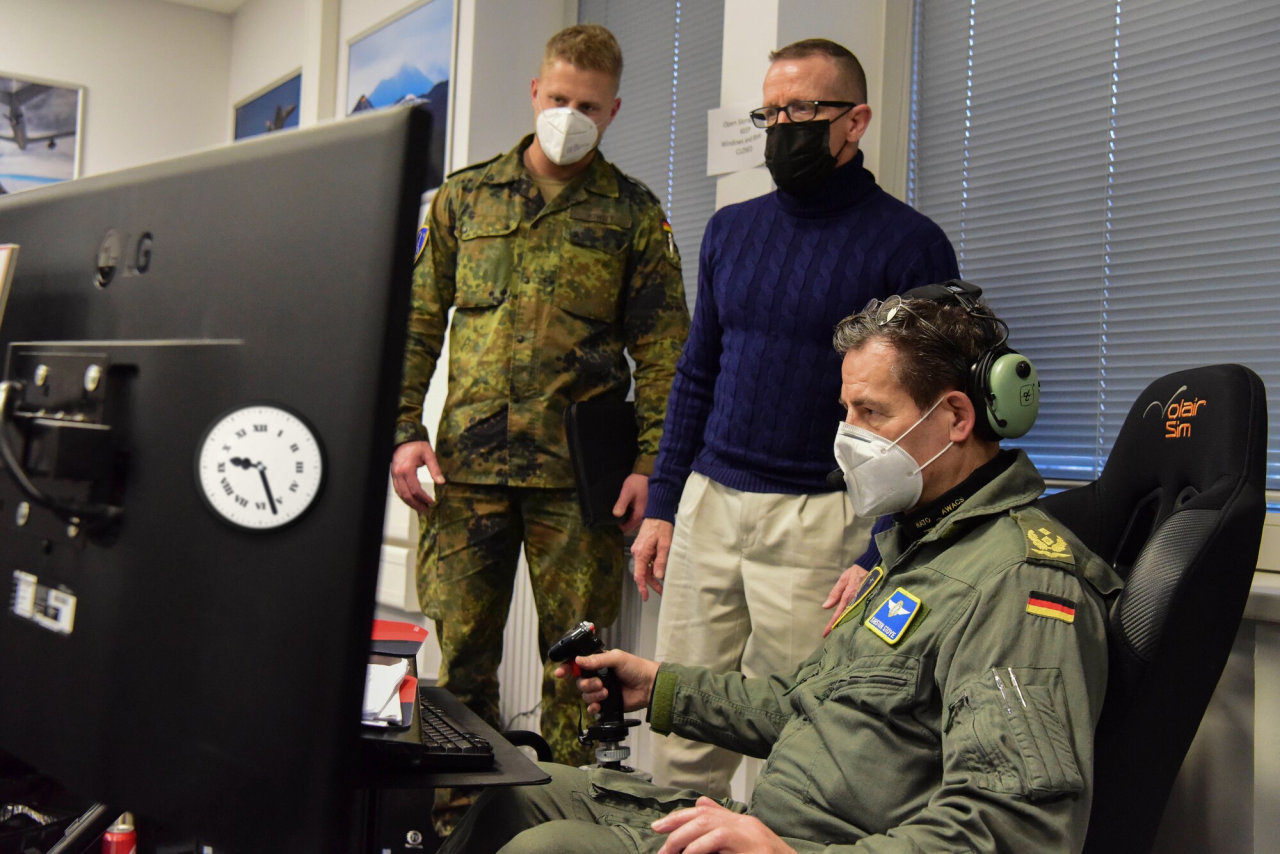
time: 9:27
